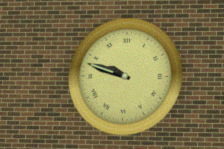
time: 9:48
